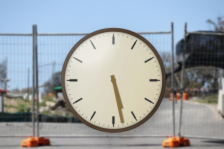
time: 5:28
